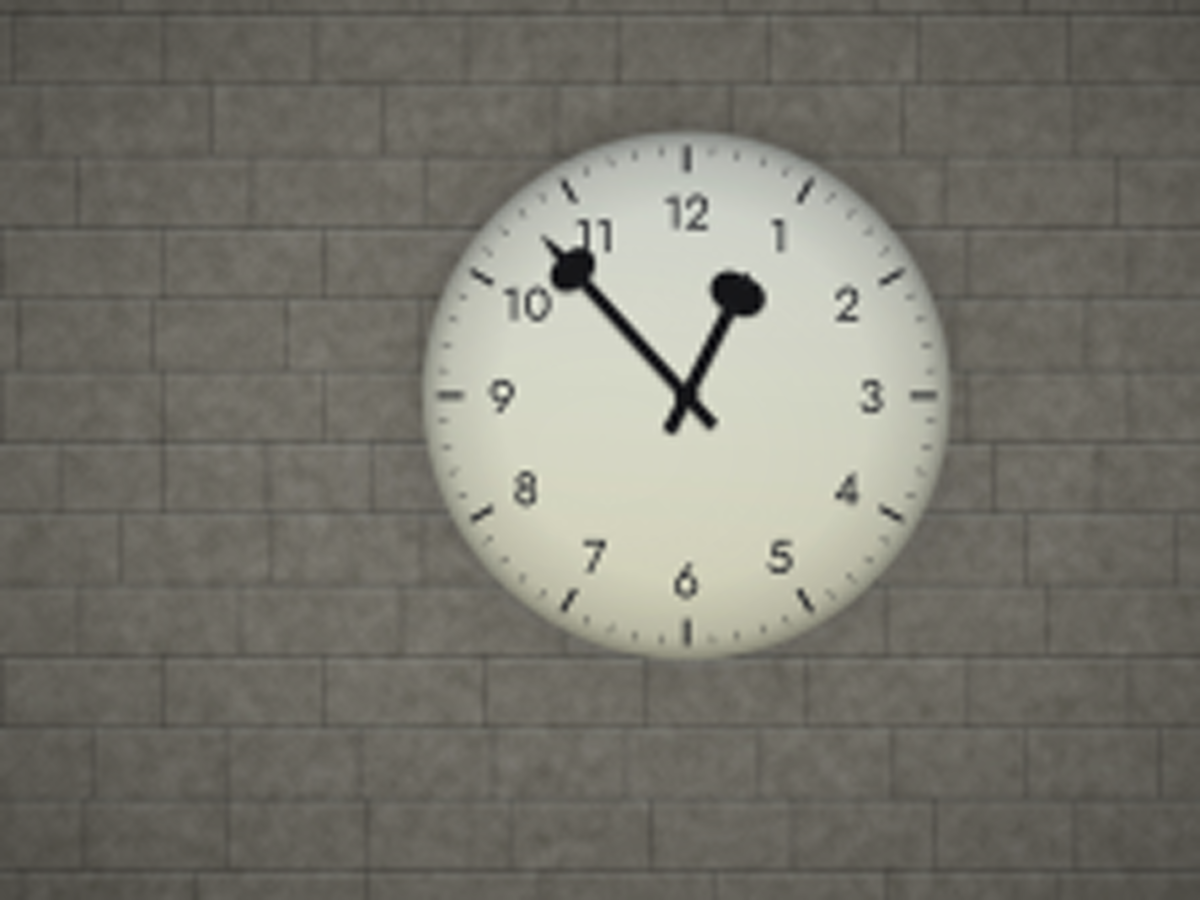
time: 12:53
